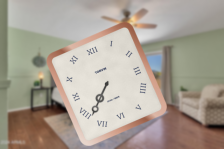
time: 7:38
